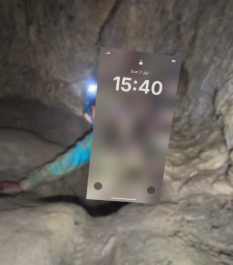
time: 15:40
